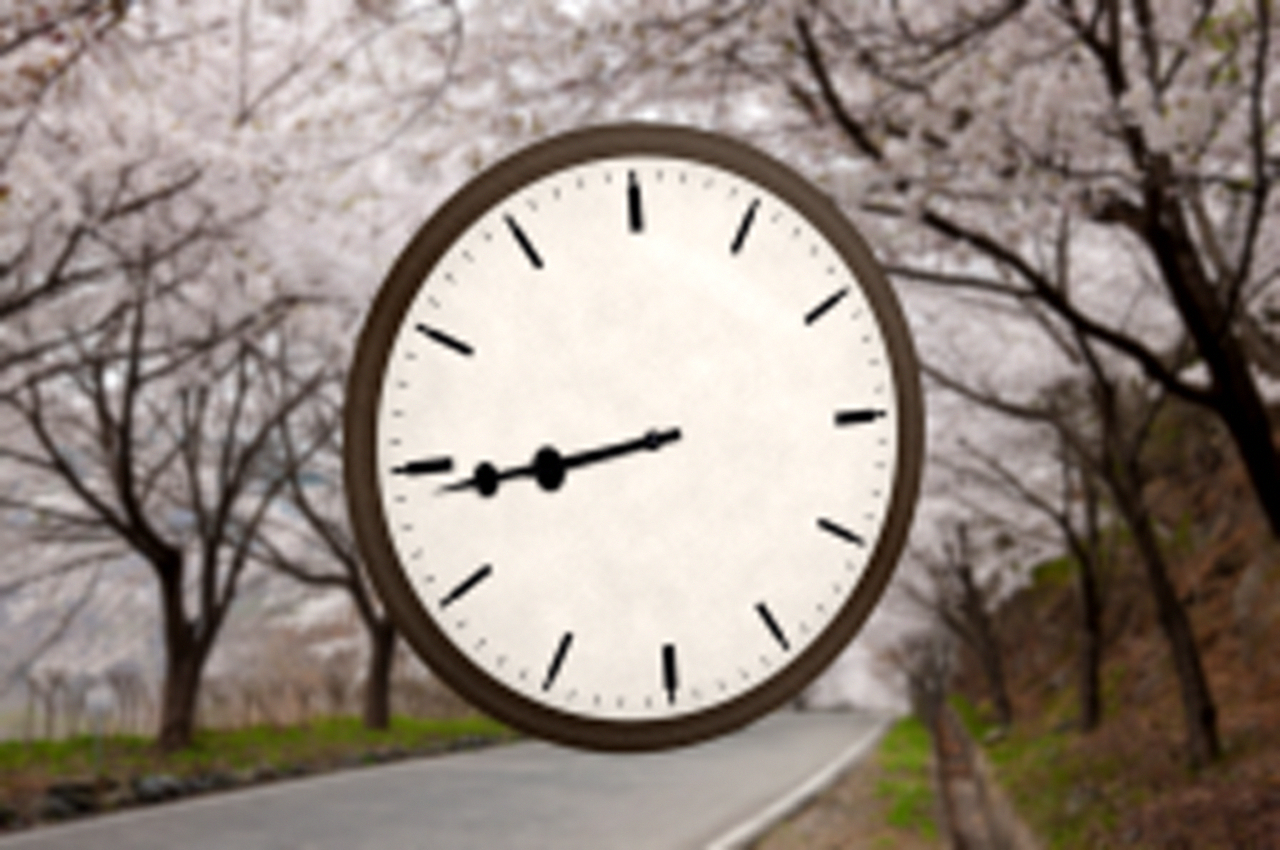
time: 8:44
